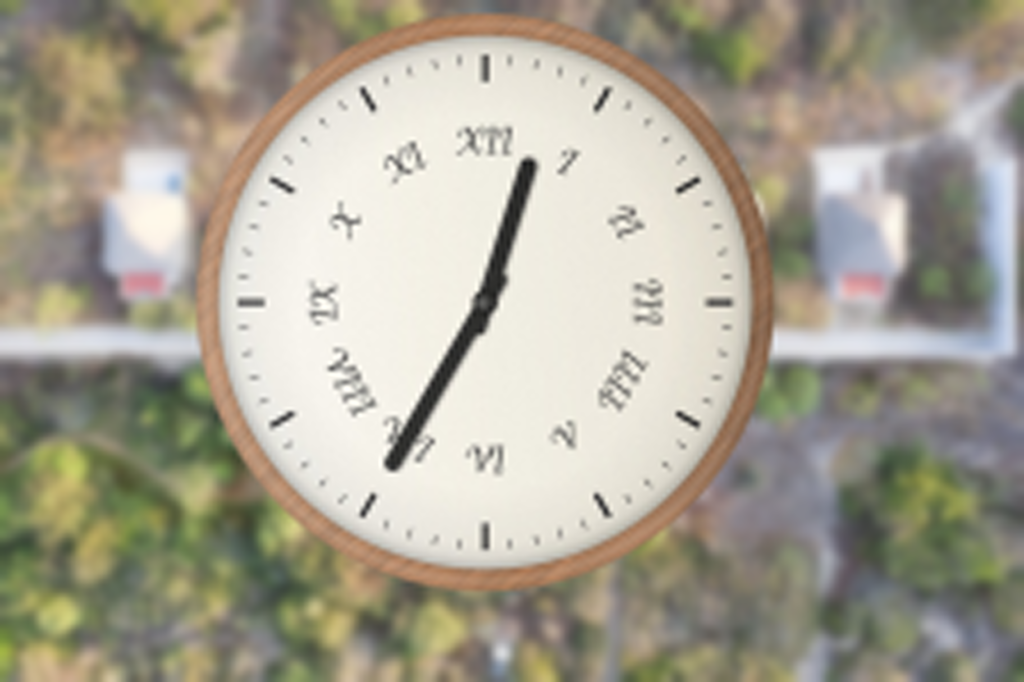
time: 12:35
